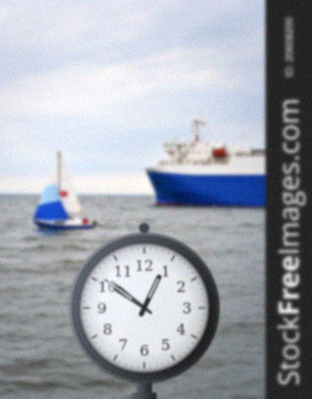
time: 12:51
